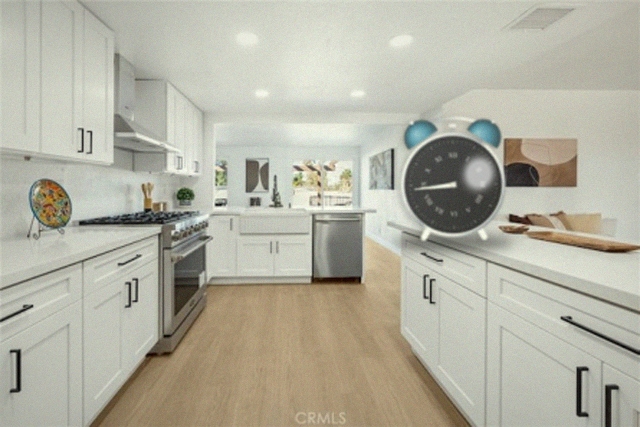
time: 8:44
